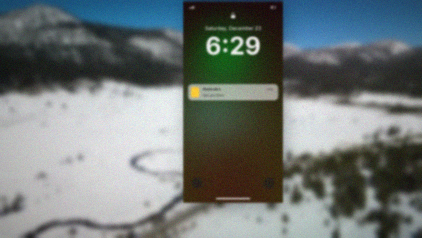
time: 6:29
